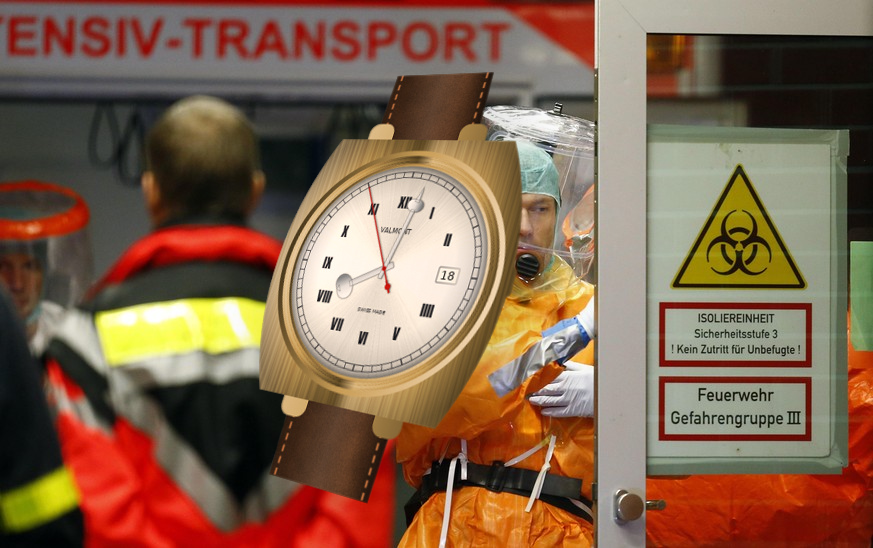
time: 8:01:55
